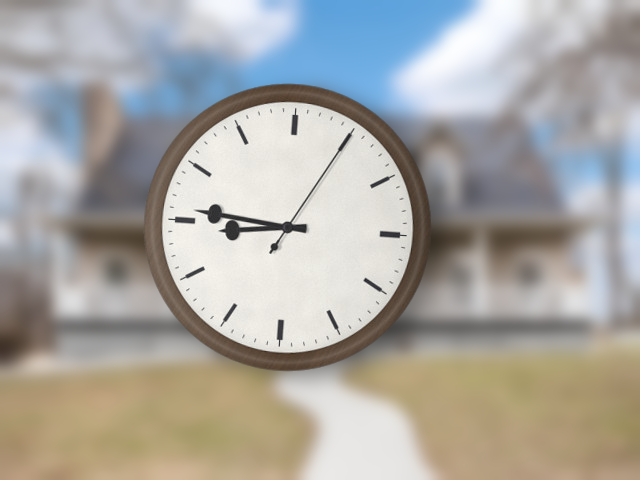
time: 8:46:05
